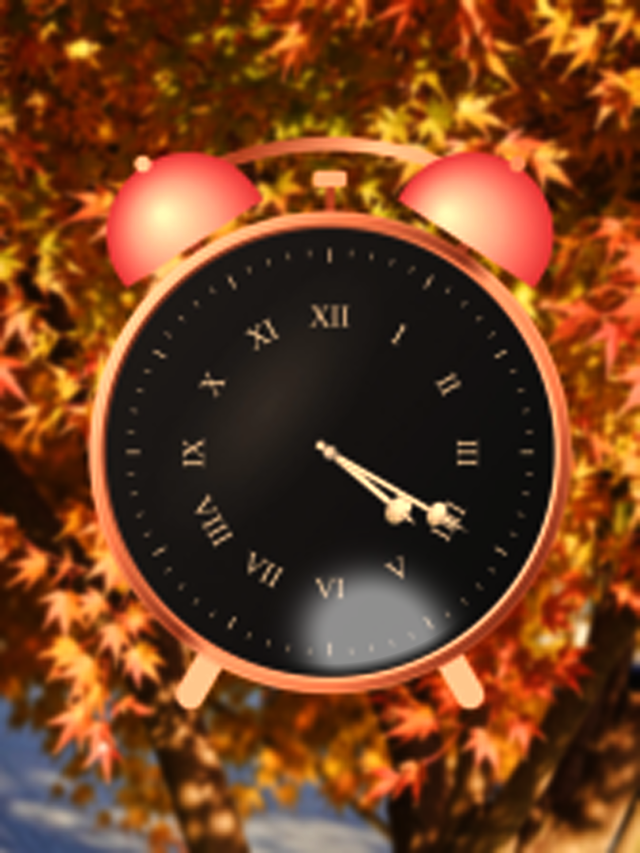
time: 4:20
